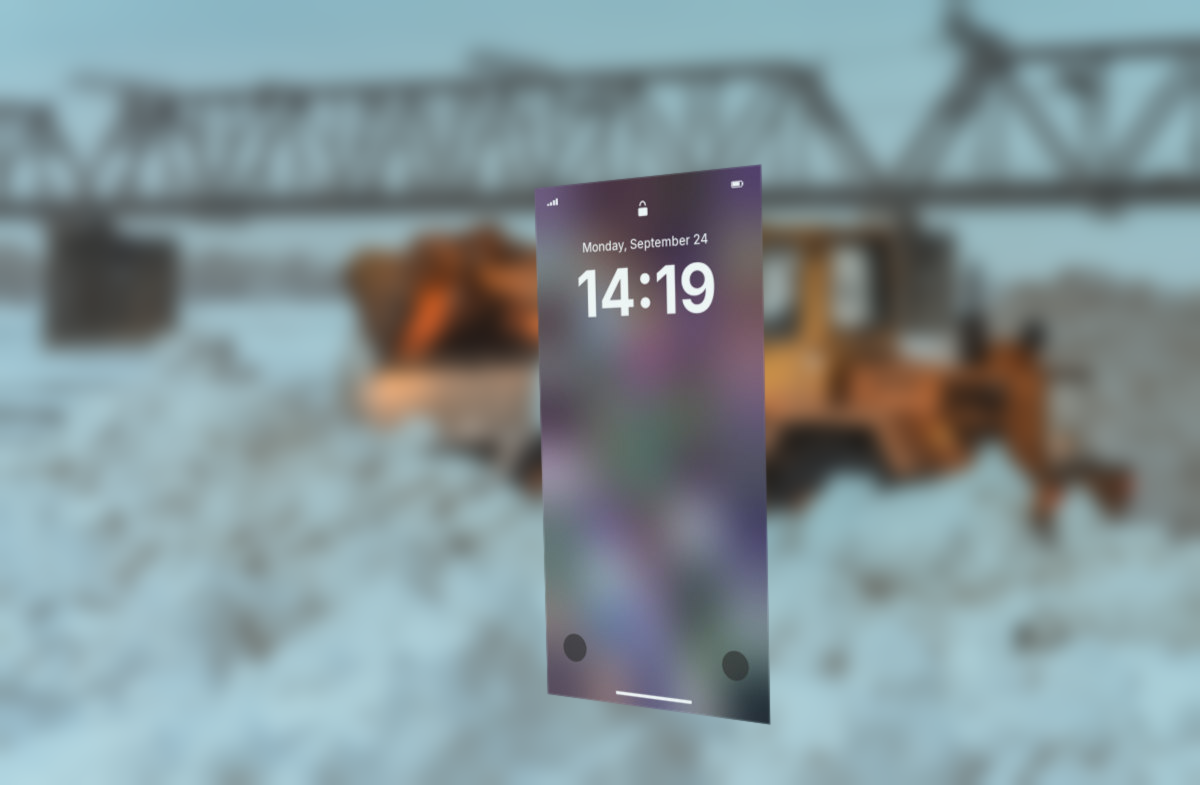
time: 14:19
